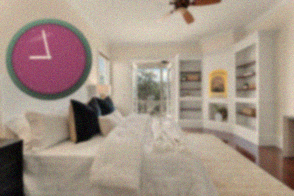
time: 8:58
